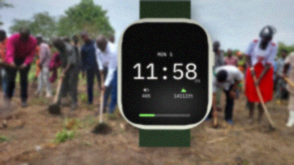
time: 11:58
